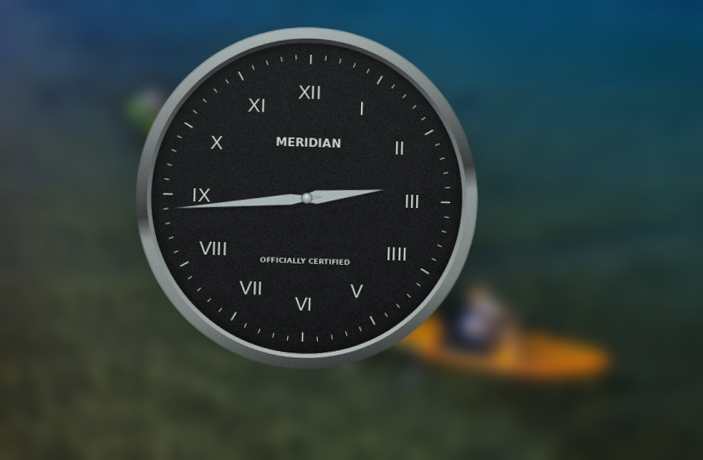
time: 2:44
